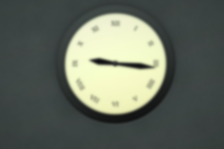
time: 9:16
